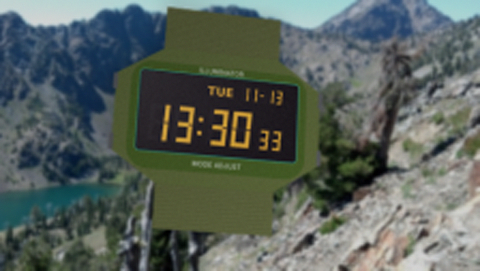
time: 13:30:33
